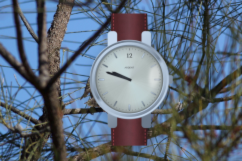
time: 9:48
